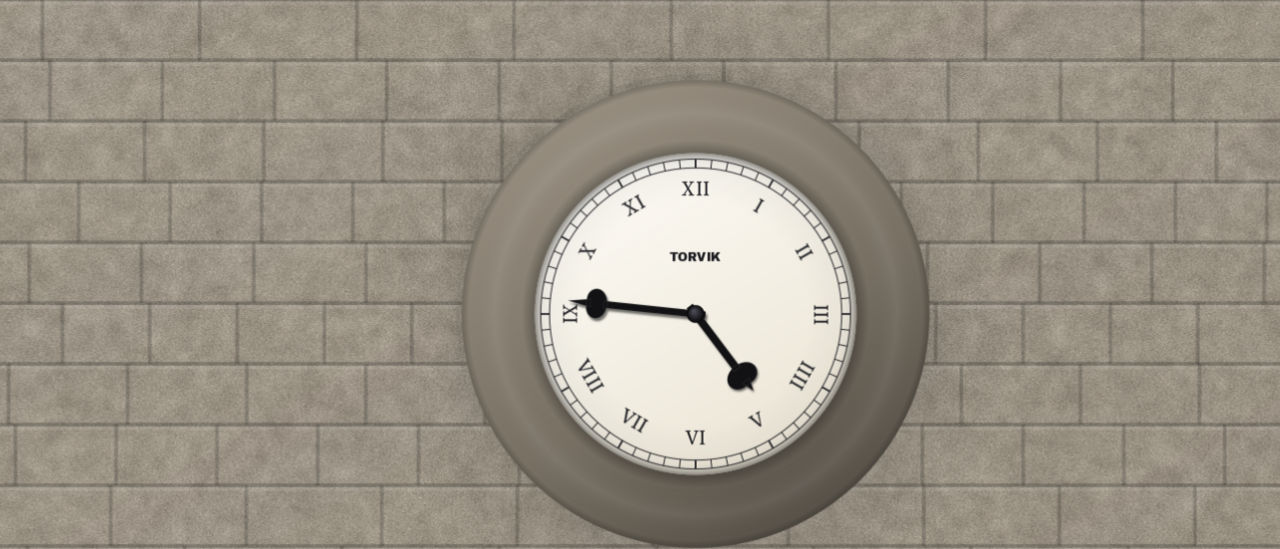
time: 4:46
